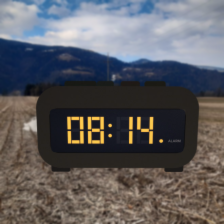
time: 8:14
